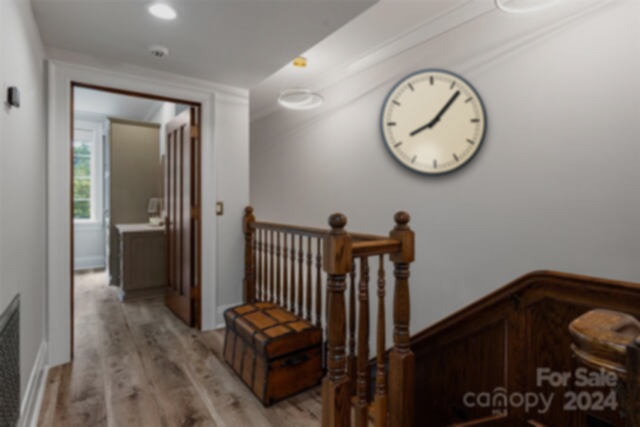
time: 8:07
